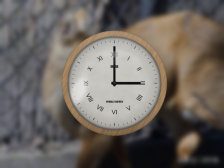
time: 3:00
